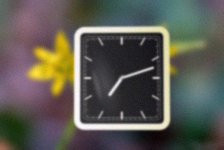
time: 7:12
